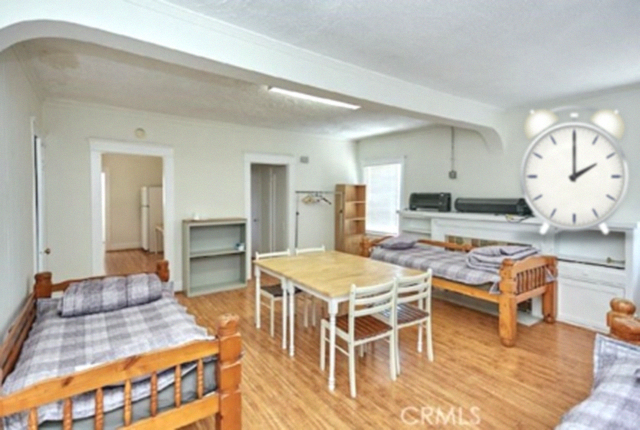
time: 2:00
